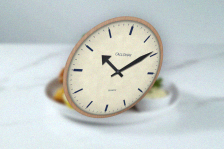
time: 10:09
